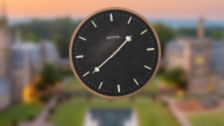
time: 1:39
